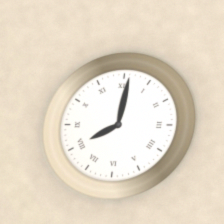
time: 8:01
